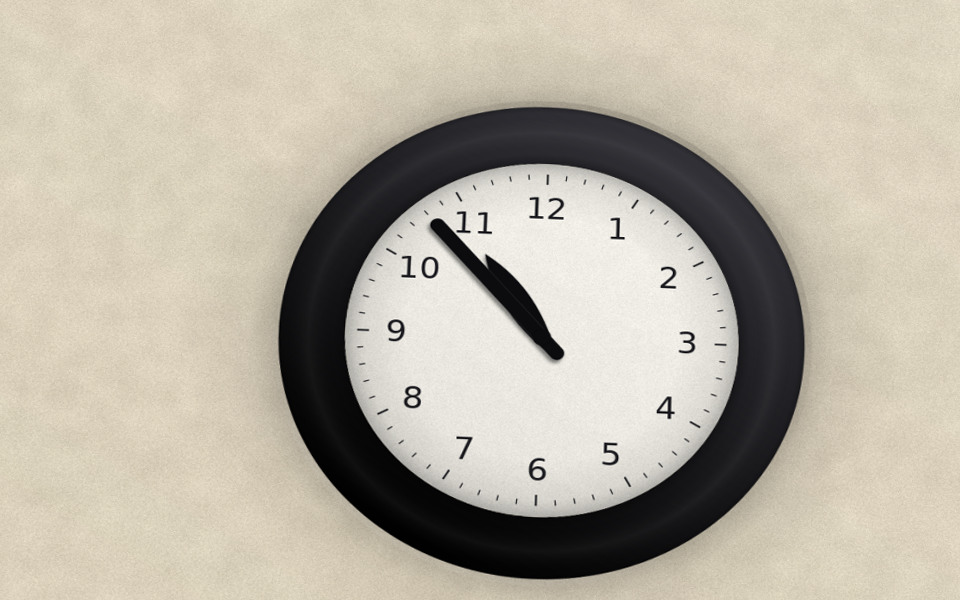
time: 10:53
